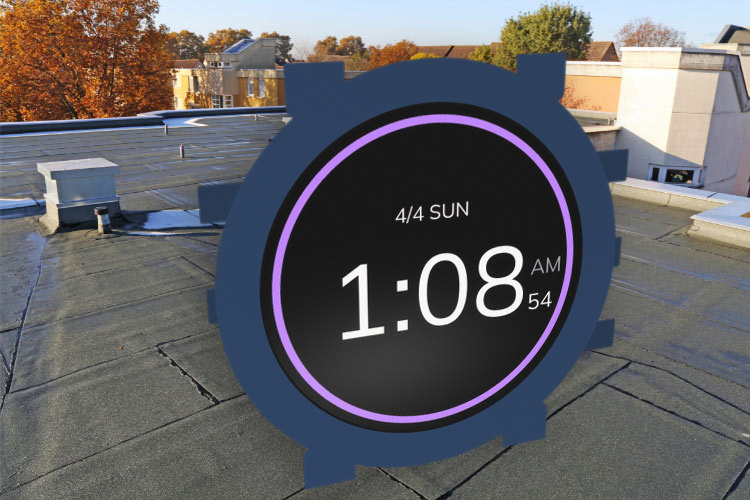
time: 1:08:54
